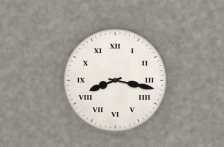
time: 8:17
